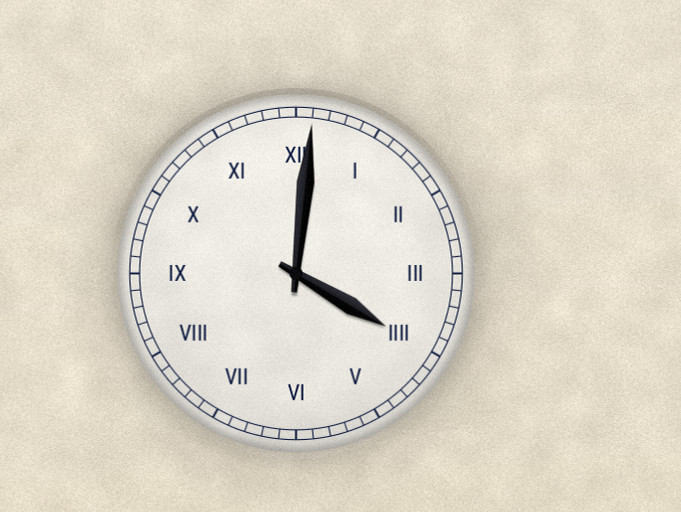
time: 4:01
